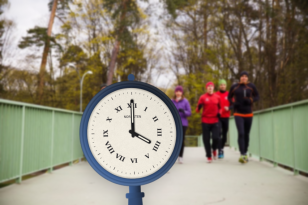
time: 4:00
